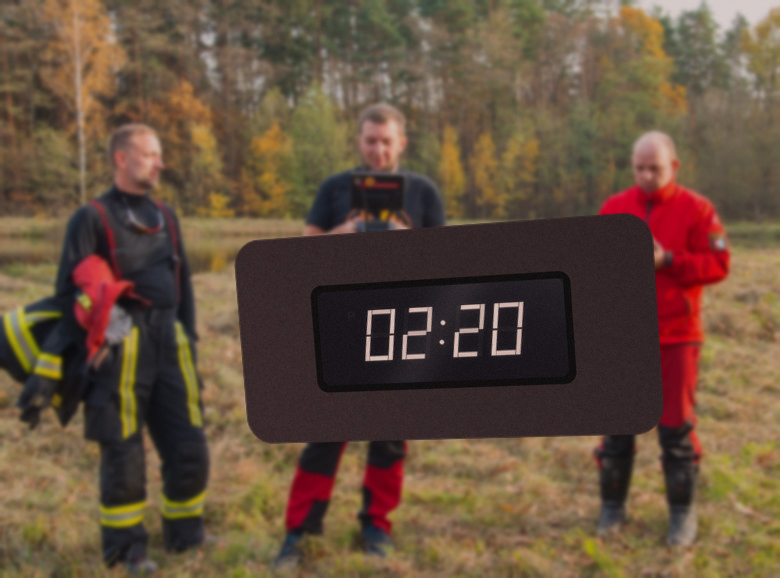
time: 2:20
